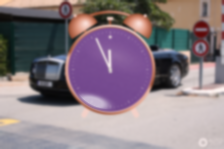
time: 11:56
